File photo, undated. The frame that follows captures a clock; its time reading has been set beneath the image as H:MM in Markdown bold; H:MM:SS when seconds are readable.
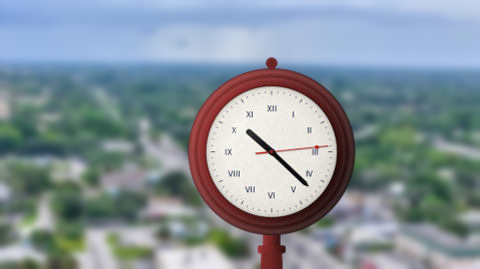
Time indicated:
**10:22:14**
